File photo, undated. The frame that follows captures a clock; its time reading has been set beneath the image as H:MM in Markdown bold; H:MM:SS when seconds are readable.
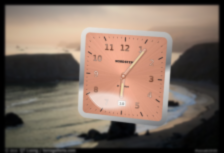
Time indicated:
**6:06**
